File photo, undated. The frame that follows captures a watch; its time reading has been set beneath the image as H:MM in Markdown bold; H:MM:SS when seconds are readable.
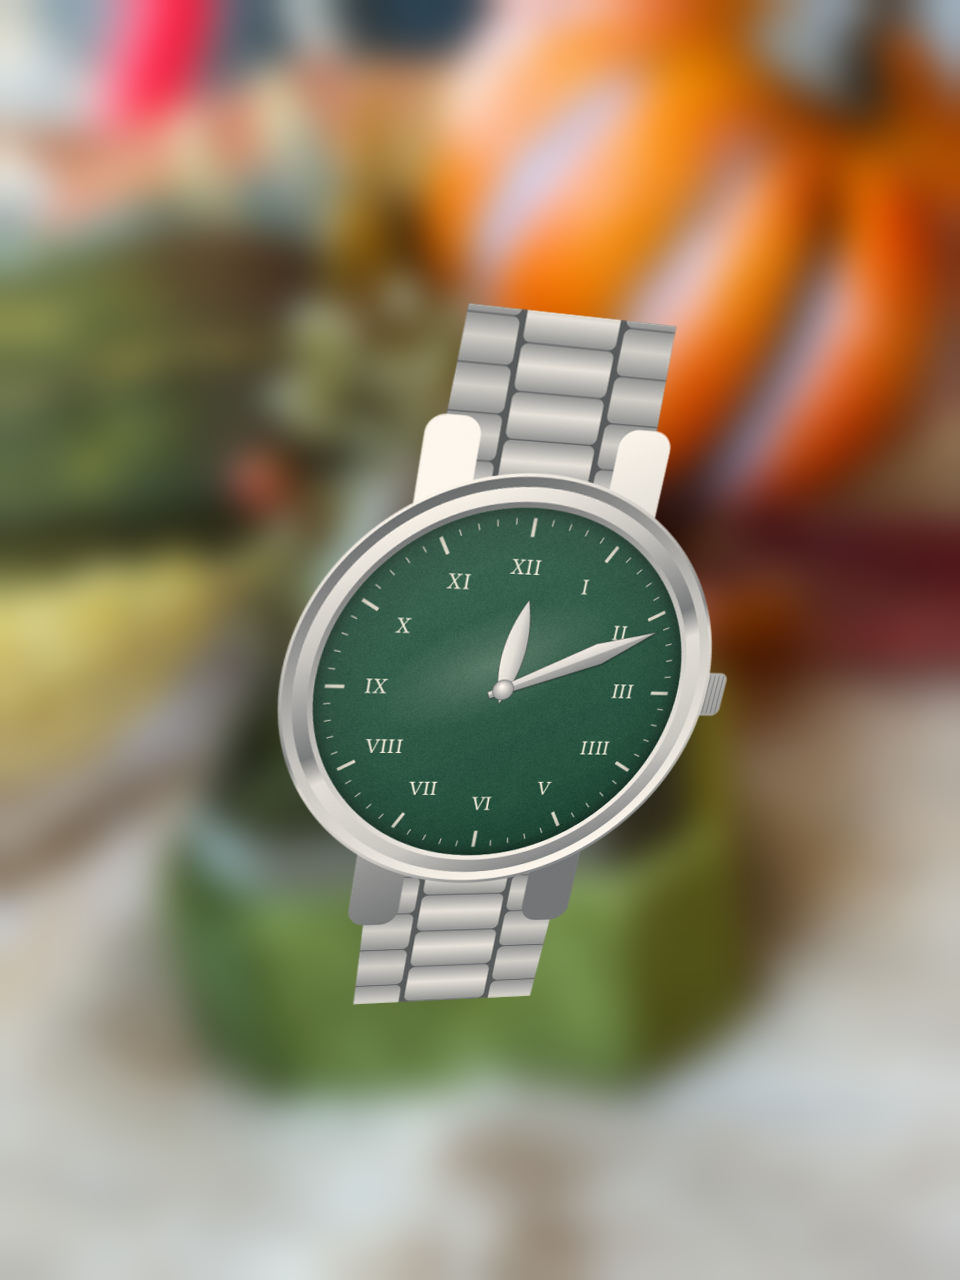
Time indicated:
**12:11**
